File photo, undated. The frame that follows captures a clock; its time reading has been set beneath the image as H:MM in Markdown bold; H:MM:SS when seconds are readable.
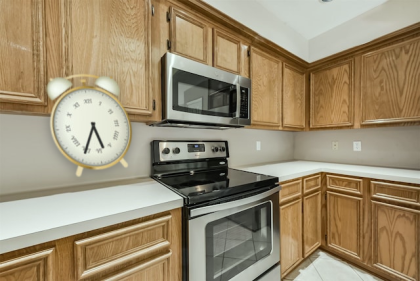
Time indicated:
**5:35**
